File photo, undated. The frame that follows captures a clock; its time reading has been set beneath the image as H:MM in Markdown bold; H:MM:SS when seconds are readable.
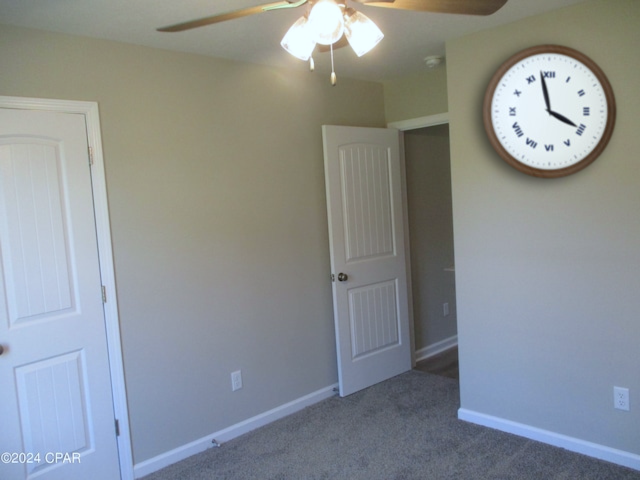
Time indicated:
**3:58**
